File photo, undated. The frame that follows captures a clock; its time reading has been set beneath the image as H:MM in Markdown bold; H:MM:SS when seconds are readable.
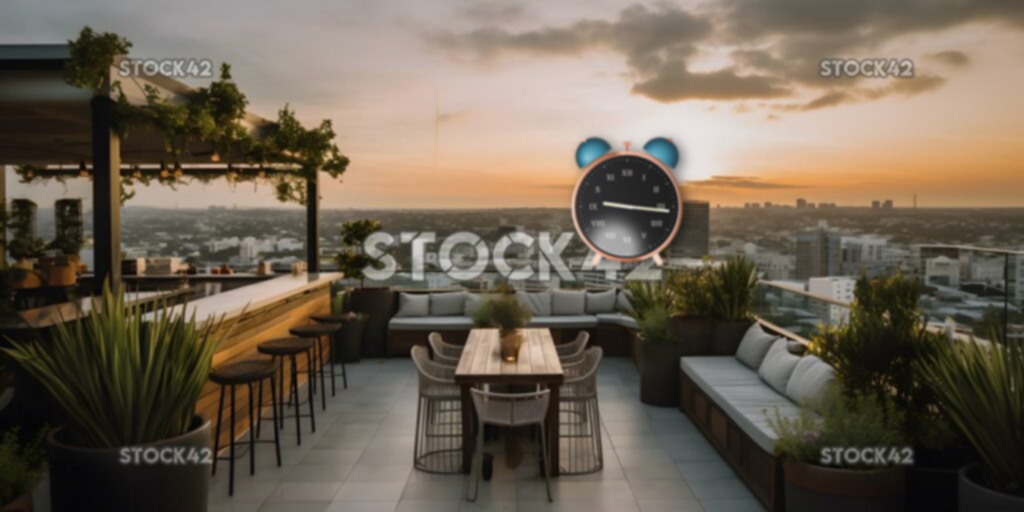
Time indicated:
**9:16**
